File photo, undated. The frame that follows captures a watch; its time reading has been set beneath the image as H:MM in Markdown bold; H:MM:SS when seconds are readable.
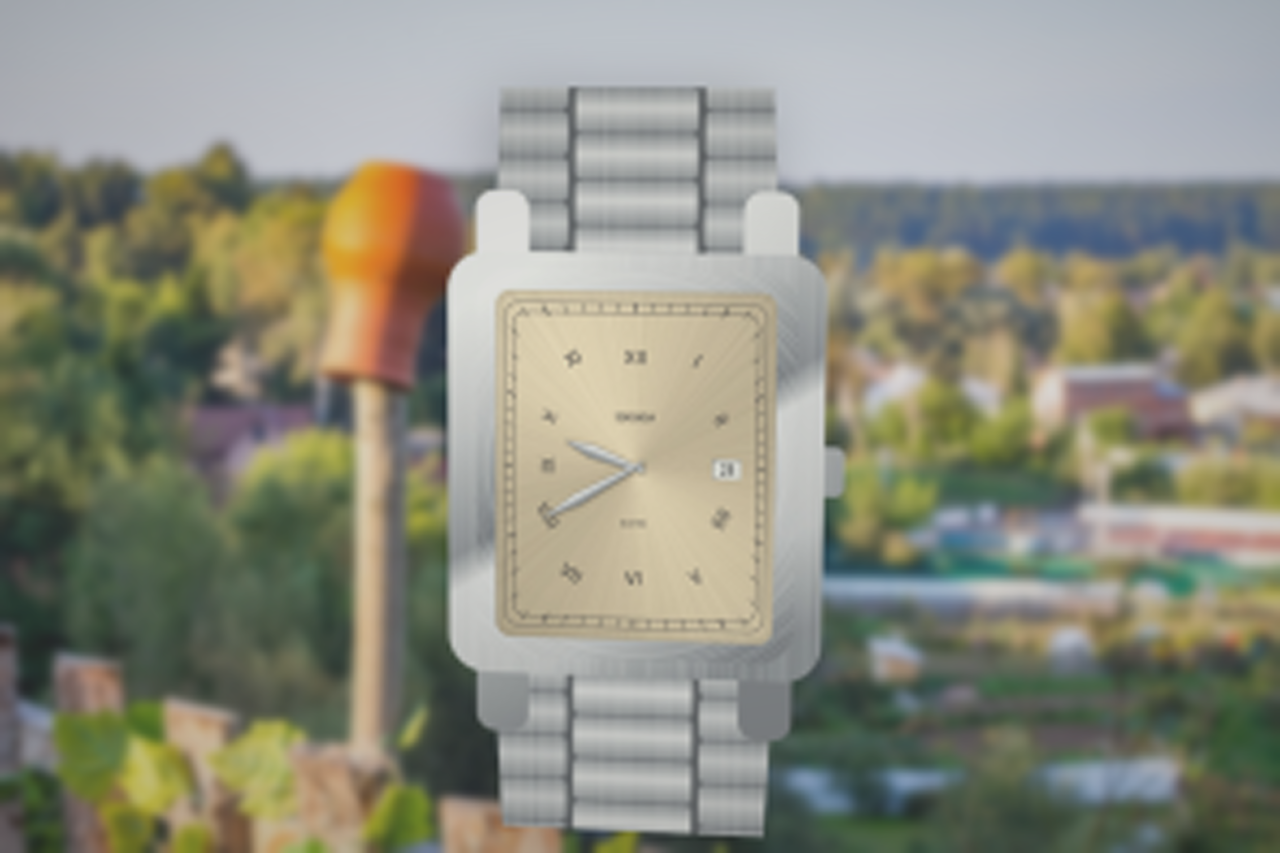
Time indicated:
**9:40**
